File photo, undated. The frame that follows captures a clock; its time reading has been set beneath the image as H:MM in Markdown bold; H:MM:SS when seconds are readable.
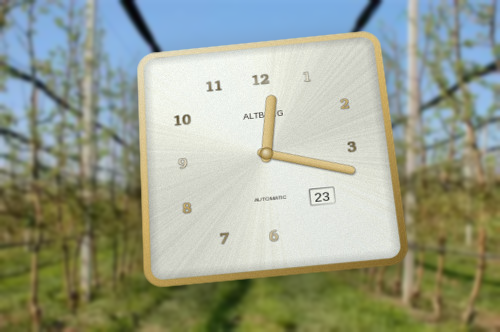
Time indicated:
**12:18**
